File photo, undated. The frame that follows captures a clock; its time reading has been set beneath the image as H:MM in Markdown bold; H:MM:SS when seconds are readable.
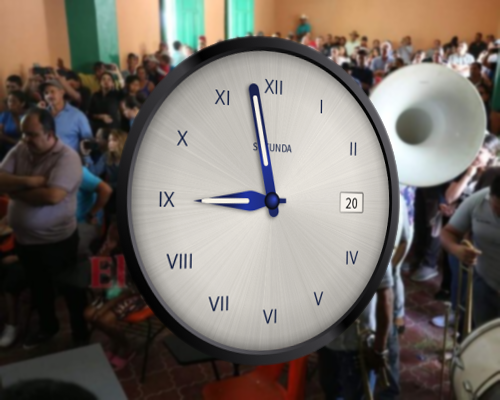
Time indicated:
**8:58**
